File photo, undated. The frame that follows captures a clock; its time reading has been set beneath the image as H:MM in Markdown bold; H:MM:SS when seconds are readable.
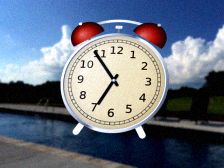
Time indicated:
**6:54**
